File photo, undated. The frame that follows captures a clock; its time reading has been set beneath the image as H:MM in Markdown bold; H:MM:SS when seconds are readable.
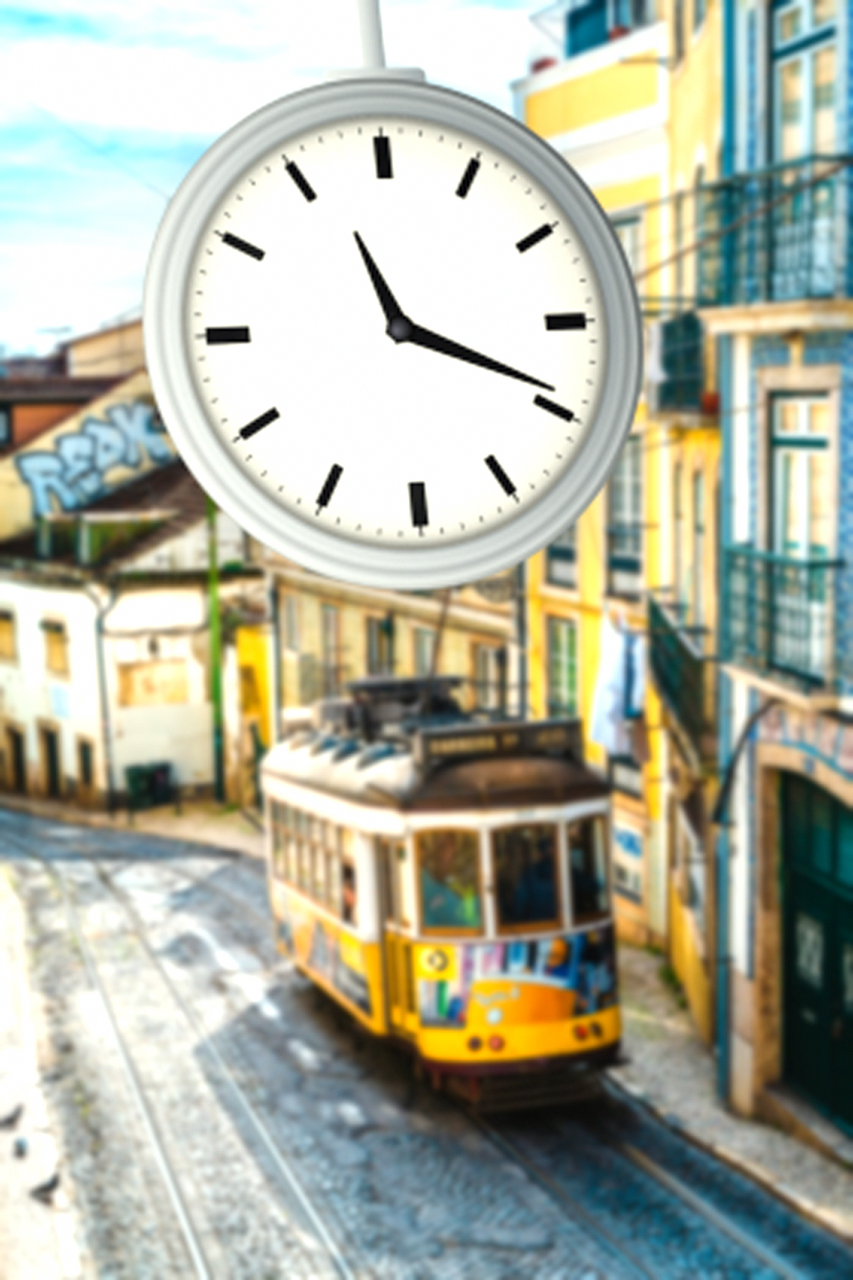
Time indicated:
**11:19**
